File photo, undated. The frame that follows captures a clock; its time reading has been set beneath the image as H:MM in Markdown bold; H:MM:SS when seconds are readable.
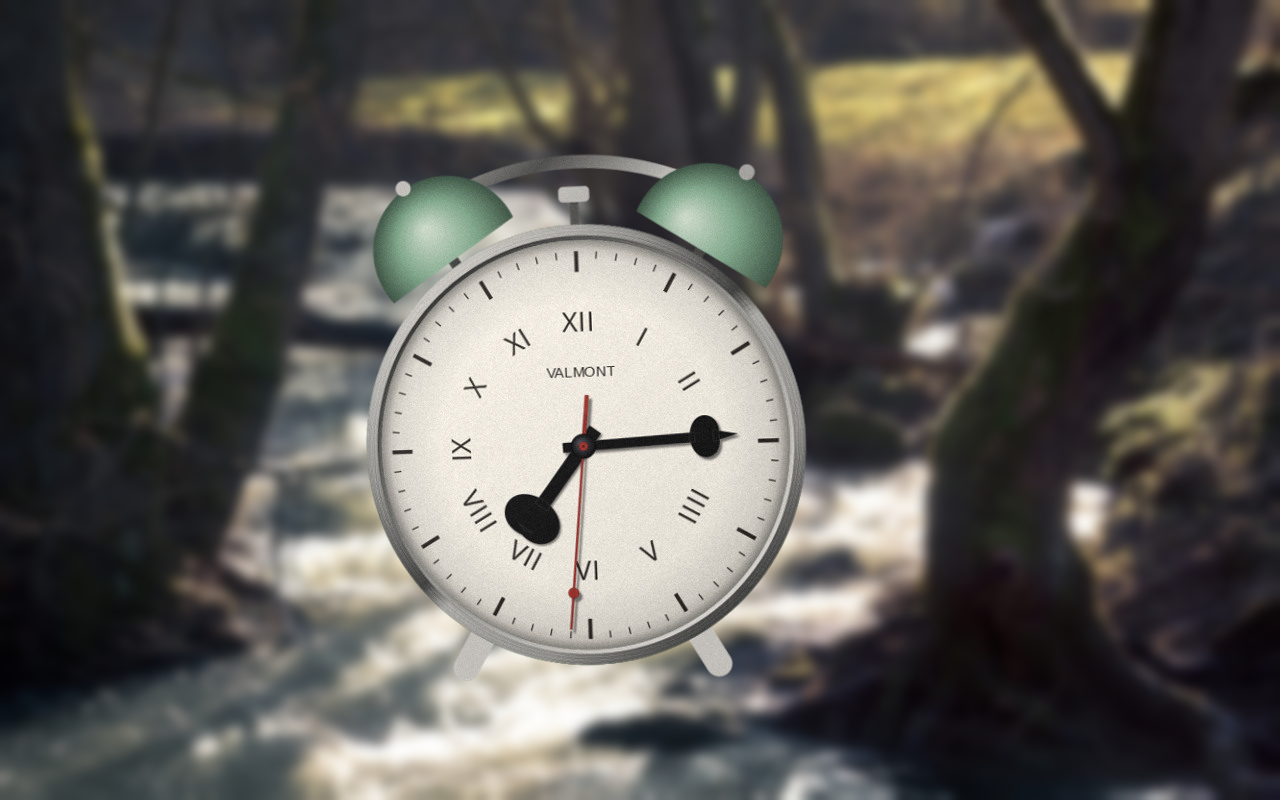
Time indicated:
**7:14:31**
